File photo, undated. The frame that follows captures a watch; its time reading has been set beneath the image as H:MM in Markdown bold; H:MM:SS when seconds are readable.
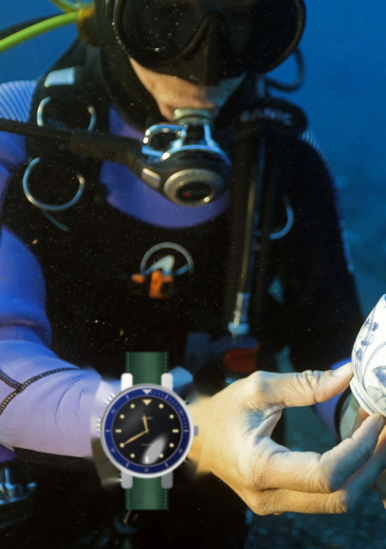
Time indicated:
**11:40**
